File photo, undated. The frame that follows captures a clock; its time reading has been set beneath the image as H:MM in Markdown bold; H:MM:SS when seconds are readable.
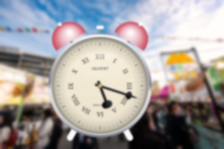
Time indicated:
**5:18**
